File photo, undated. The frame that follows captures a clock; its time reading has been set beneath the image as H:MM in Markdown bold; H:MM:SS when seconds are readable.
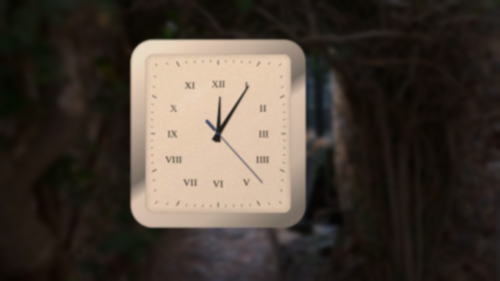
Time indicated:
**12:05:23**
